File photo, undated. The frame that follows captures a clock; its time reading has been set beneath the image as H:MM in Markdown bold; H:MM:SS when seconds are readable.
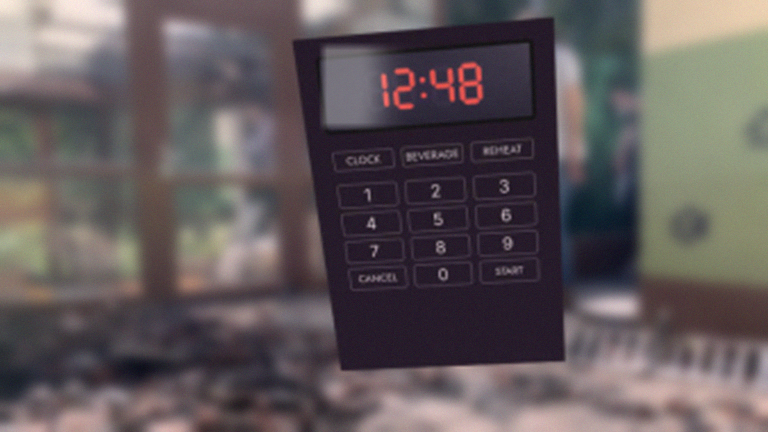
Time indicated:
**12:48**
